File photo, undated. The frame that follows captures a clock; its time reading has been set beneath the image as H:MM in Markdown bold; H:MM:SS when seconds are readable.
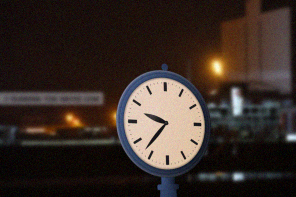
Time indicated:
**9:37**
